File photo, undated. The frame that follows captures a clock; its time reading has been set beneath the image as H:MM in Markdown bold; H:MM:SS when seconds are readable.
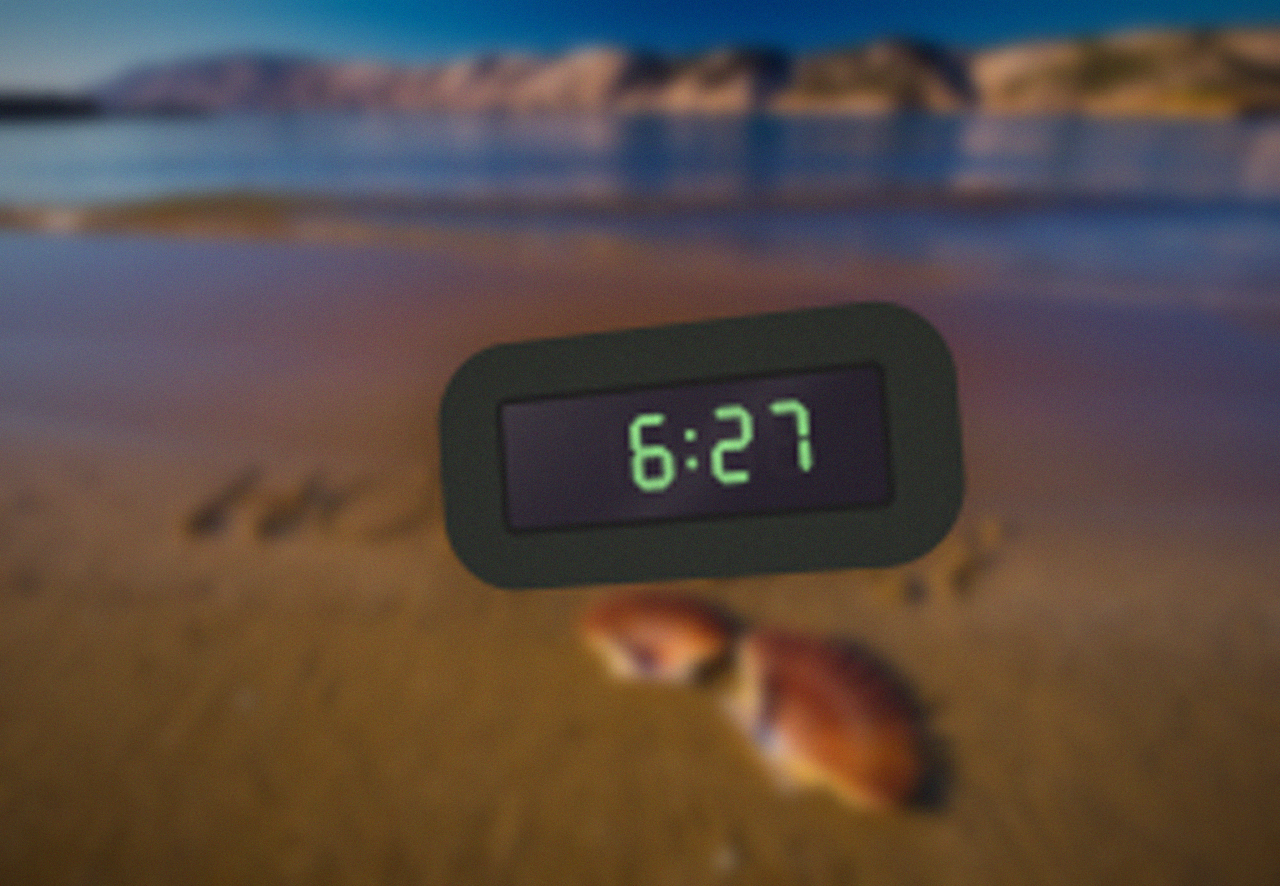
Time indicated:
**6:27**
